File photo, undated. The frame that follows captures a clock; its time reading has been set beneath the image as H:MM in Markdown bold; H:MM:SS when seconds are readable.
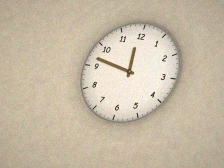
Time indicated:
**11:47**
